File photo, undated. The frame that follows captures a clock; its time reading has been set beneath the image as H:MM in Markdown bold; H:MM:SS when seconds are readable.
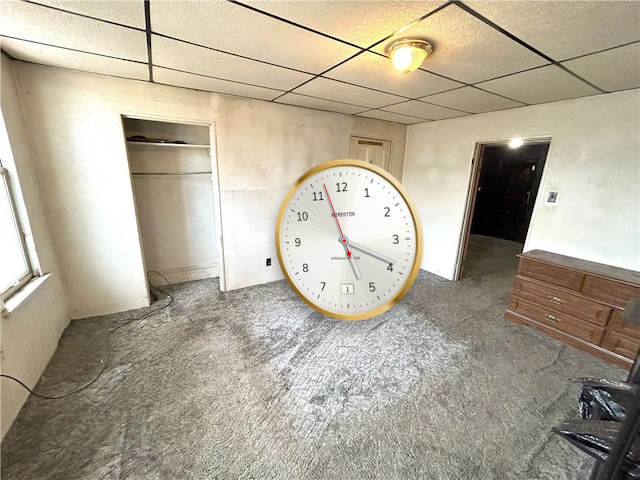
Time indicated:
**5:18:57**
